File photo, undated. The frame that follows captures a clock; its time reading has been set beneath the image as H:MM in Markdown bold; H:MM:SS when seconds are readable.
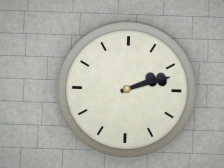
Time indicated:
**2:12**
